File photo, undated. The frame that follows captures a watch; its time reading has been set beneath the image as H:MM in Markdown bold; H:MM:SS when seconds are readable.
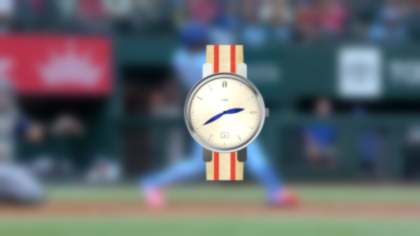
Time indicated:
**2:40**
